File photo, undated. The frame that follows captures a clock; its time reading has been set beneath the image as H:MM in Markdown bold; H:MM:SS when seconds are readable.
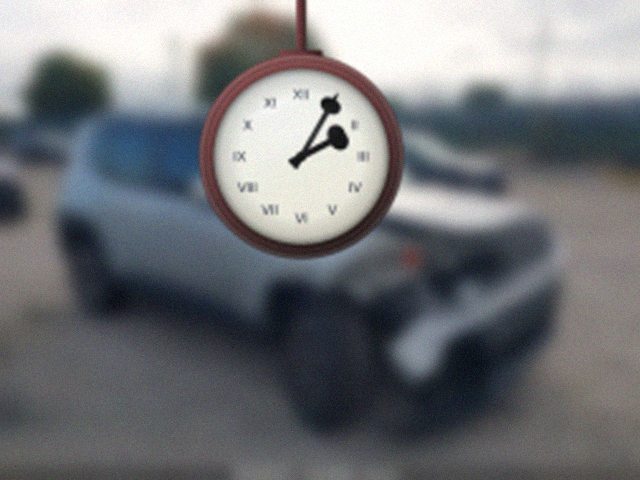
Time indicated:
**2:05**
